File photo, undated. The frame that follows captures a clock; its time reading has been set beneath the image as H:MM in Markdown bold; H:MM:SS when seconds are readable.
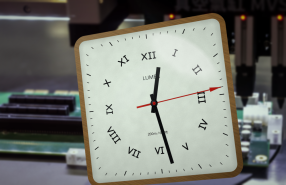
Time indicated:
**12:28:14**
